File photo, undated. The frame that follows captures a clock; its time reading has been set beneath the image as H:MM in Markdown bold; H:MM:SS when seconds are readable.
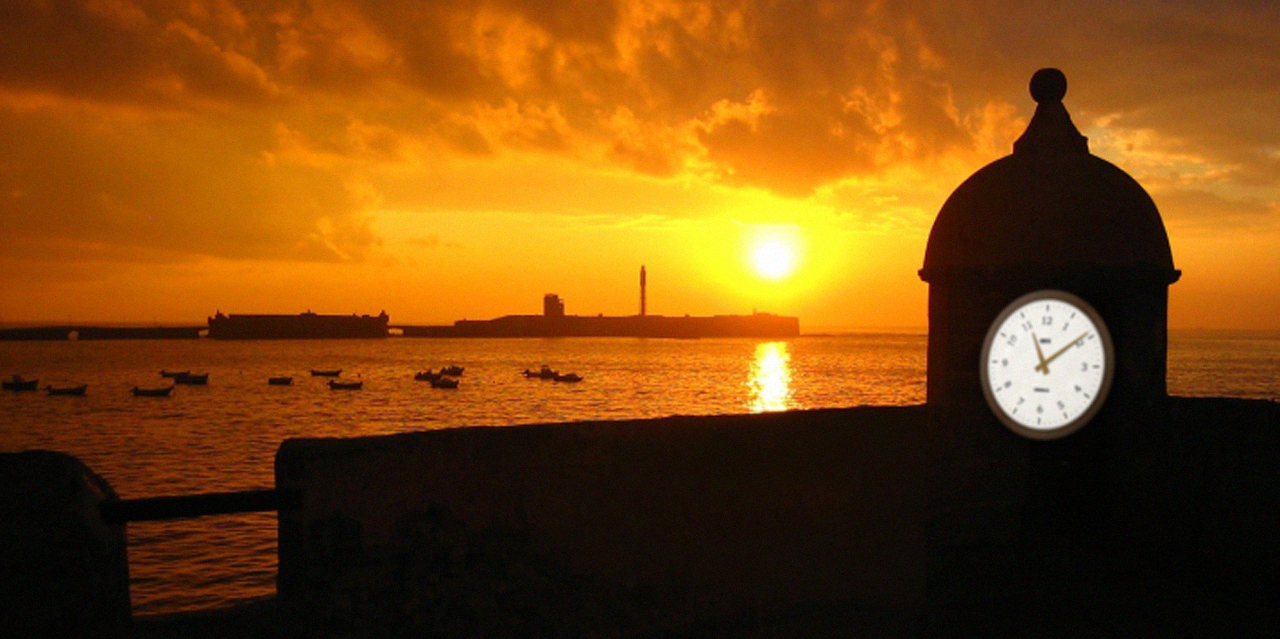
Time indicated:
**11:09**
